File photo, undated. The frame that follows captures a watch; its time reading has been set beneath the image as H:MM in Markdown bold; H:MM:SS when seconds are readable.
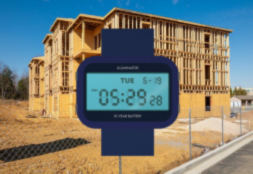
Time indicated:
**5:29:28**
